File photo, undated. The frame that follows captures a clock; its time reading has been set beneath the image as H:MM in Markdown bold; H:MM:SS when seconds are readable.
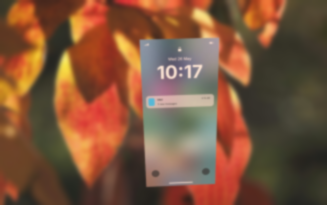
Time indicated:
**10:17**
